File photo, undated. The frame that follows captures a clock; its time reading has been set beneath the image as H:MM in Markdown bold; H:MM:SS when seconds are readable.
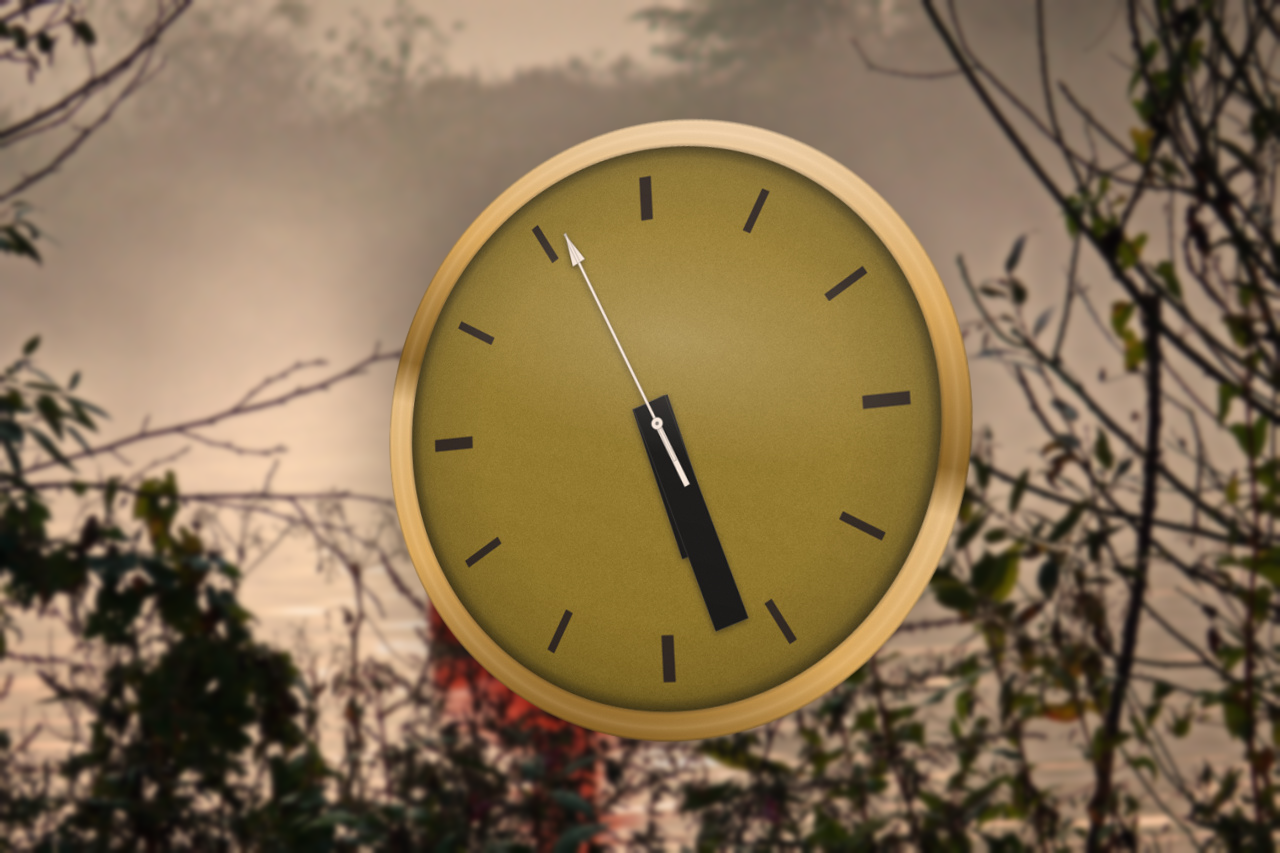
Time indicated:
**5:26:56**
